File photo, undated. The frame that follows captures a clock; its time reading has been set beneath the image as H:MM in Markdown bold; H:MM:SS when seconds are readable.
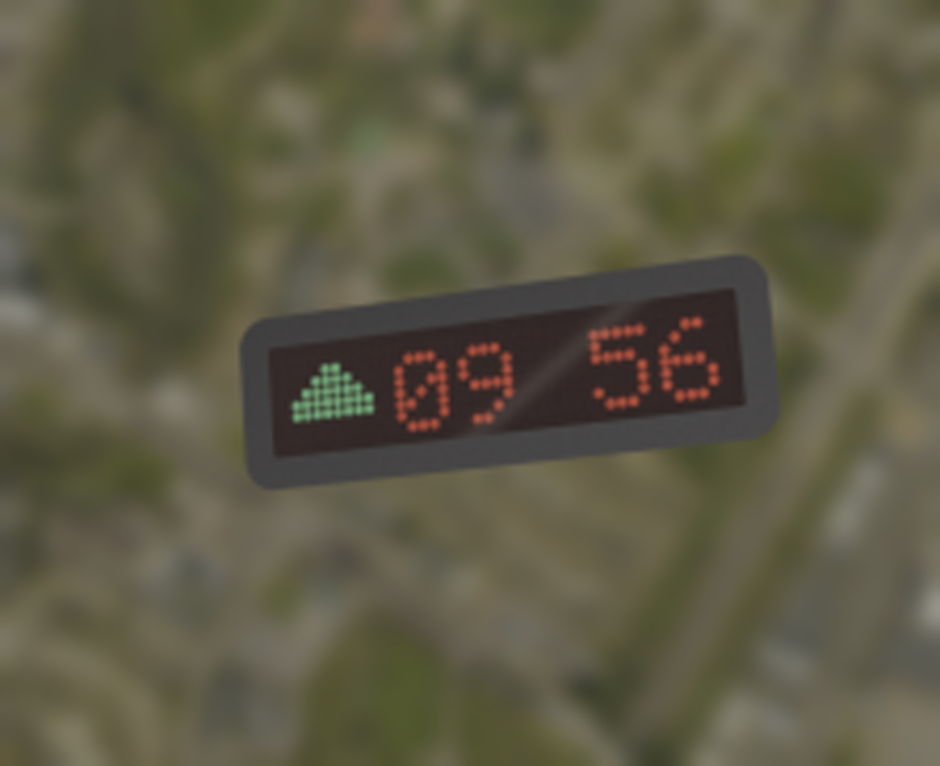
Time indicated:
**9:56**
